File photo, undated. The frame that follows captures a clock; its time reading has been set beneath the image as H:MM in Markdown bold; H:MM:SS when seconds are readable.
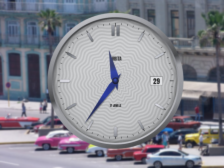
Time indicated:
**11:36**
